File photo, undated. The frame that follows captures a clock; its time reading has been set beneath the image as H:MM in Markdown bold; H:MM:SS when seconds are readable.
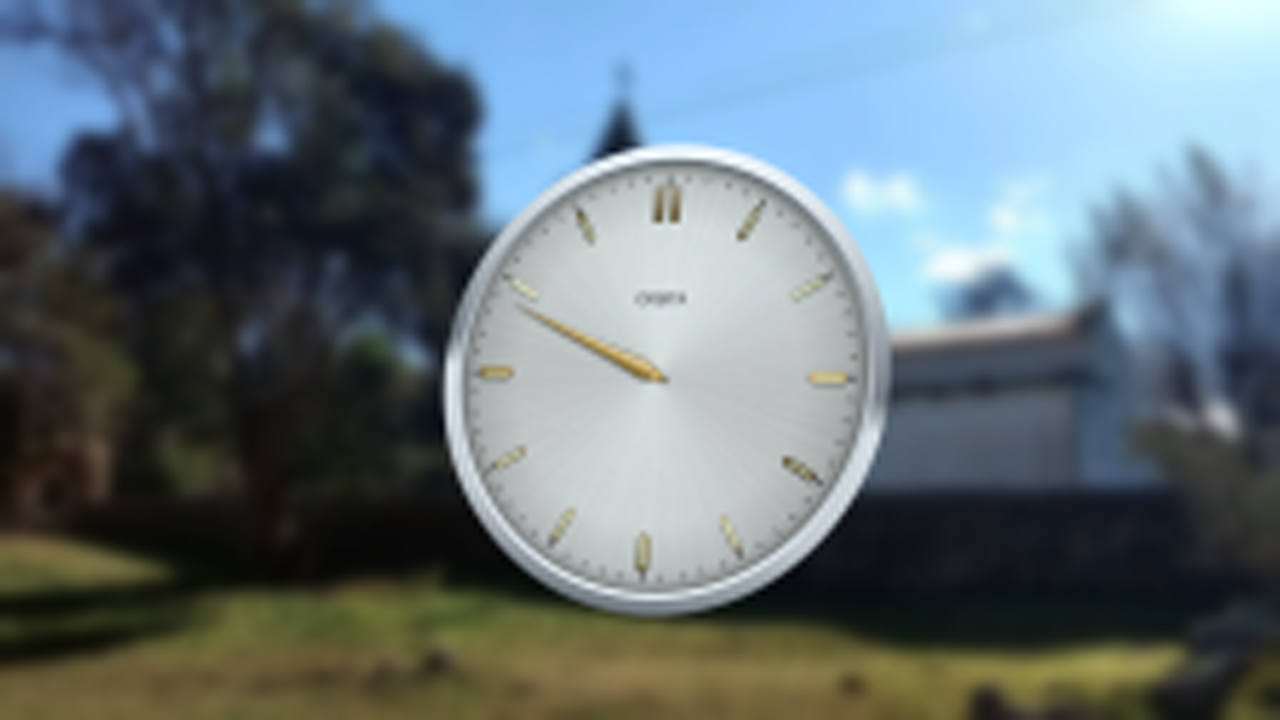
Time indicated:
**9:49**
